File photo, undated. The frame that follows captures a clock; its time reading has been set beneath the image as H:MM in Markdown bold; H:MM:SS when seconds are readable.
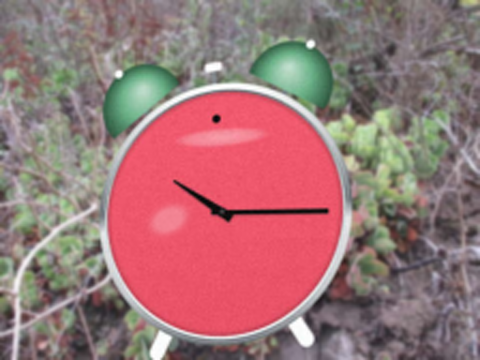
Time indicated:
**10:16**
